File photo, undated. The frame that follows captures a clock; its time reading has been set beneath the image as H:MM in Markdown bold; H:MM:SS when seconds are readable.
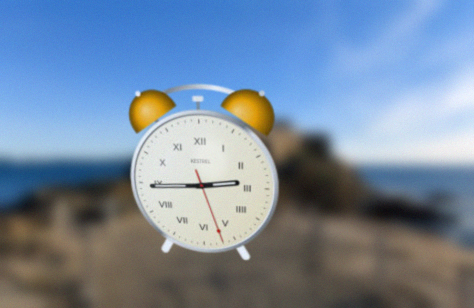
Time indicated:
**2:44:27**
